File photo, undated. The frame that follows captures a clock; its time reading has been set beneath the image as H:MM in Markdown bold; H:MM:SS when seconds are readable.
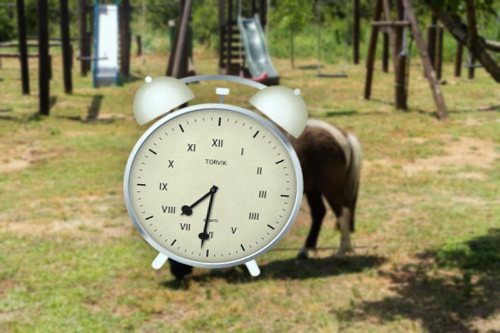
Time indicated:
**7:31**
